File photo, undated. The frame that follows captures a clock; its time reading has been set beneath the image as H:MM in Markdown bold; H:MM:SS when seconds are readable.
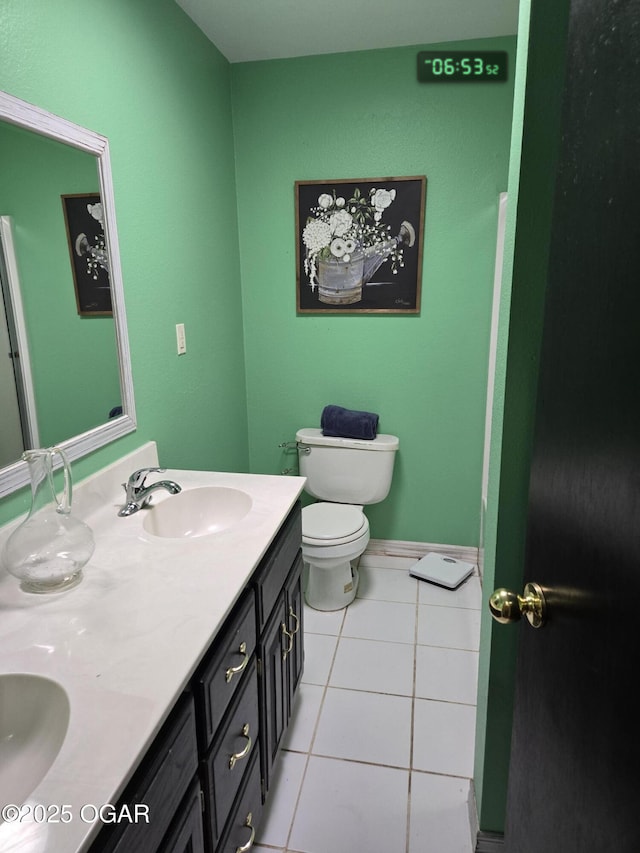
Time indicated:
**6:53**
